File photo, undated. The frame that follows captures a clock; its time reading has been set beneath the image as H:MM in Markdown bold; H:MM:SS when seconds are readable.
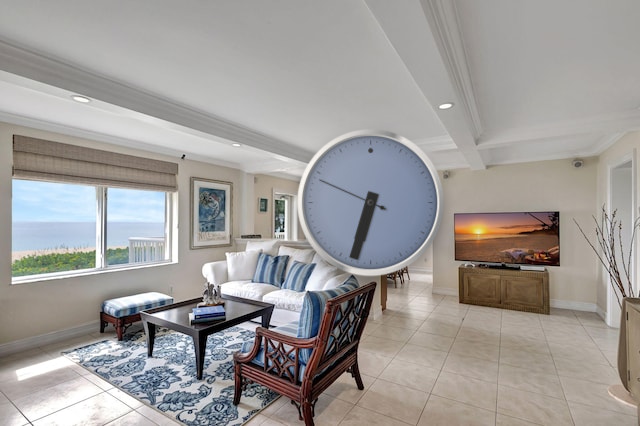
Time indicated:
**6:32:49**
